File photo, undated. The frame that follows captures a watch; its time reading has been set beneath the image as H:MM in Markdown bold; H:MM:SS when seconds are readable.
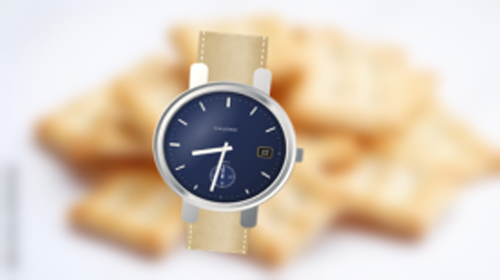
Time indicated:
**8:32**
